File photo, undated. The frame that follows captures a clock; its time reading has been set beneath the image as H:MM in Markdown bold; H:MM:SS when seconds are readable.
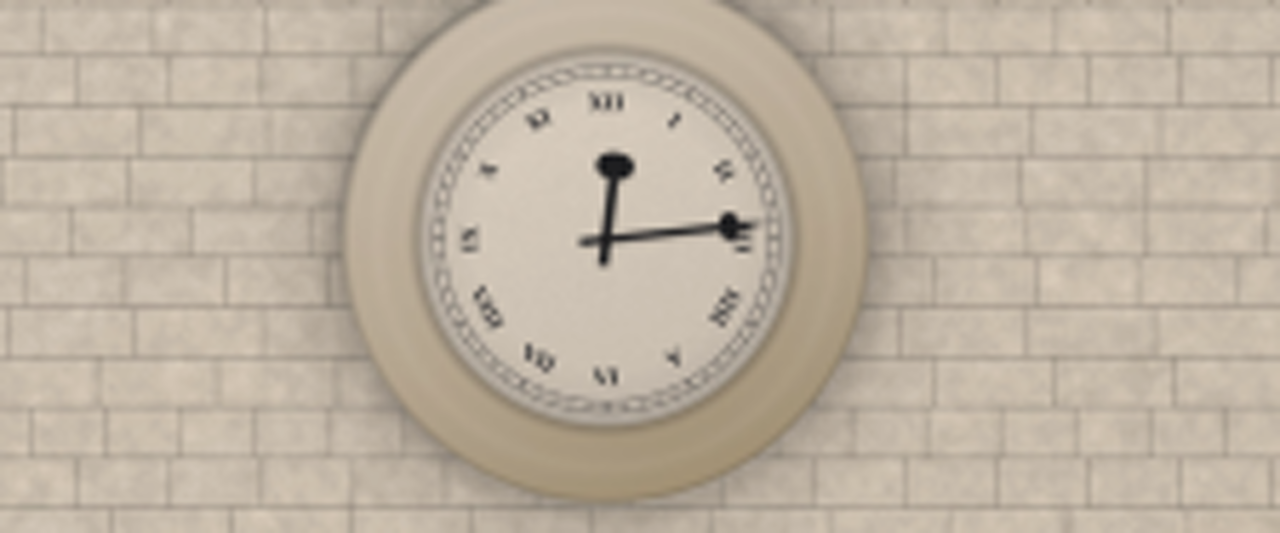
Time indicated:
**12:14**
